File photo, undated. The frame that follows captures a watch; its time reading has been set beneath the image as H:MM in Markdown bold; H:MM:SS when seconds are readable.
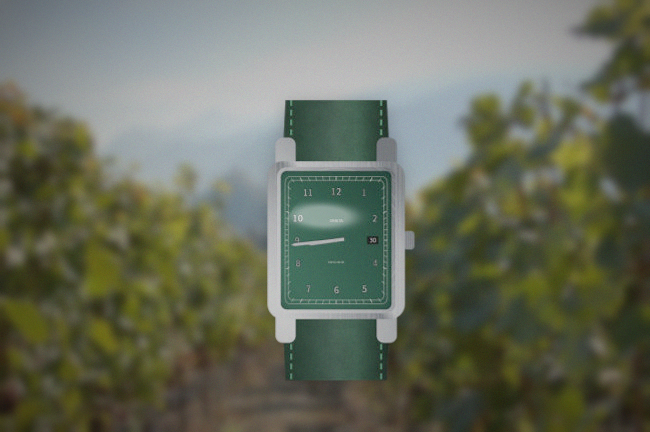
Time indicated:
**8:44**
